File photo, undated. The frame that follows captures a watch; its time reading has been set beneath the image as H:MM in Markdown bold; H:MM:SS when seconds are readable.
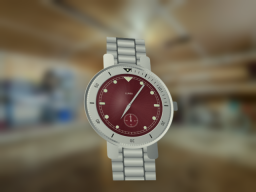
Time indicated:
**7:06**
